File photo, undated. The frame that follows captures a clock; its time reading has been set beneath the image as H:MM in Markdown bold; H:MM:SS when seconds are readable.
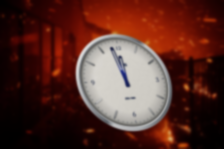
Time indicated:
**11:58**
